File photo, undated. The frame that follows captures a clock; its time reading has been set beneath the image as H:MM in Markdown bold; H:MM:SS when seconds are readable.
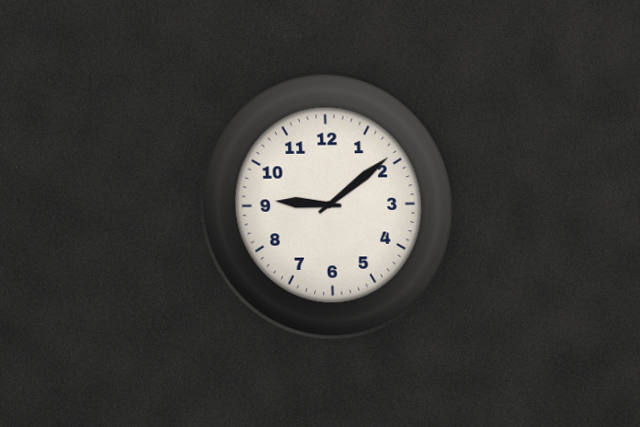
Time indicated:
**9:09**
